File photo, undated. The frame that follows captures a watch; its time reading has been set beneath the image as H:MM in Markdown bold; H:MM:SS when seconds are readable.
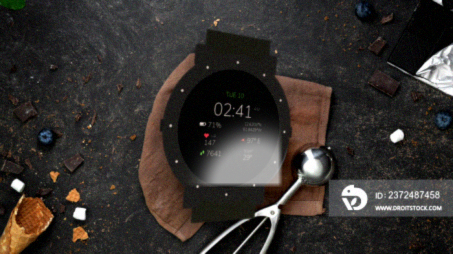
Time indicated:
**2:41**
